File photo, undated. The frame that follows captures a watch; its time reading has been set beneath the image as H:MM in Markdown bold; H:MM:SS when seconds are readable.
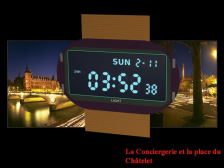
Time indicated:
**3:52:38**
